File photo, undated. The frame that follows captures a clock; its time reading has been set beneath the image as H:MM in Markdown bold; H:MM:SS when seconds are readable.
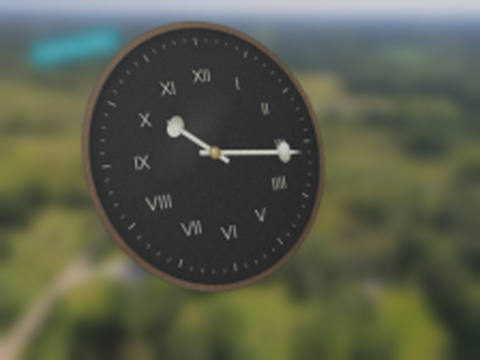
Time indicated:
**10:16**
